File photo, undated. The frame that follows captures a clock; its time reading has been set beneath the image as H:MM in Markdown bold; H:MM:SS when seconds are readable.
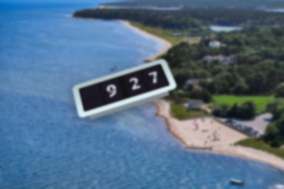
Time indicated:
**9:27**
